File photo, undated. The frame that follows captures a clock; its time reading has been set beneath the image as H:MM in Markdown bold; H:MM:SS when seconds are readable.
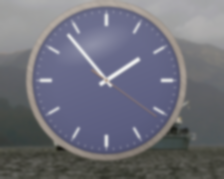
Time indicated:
**1:53:21**
